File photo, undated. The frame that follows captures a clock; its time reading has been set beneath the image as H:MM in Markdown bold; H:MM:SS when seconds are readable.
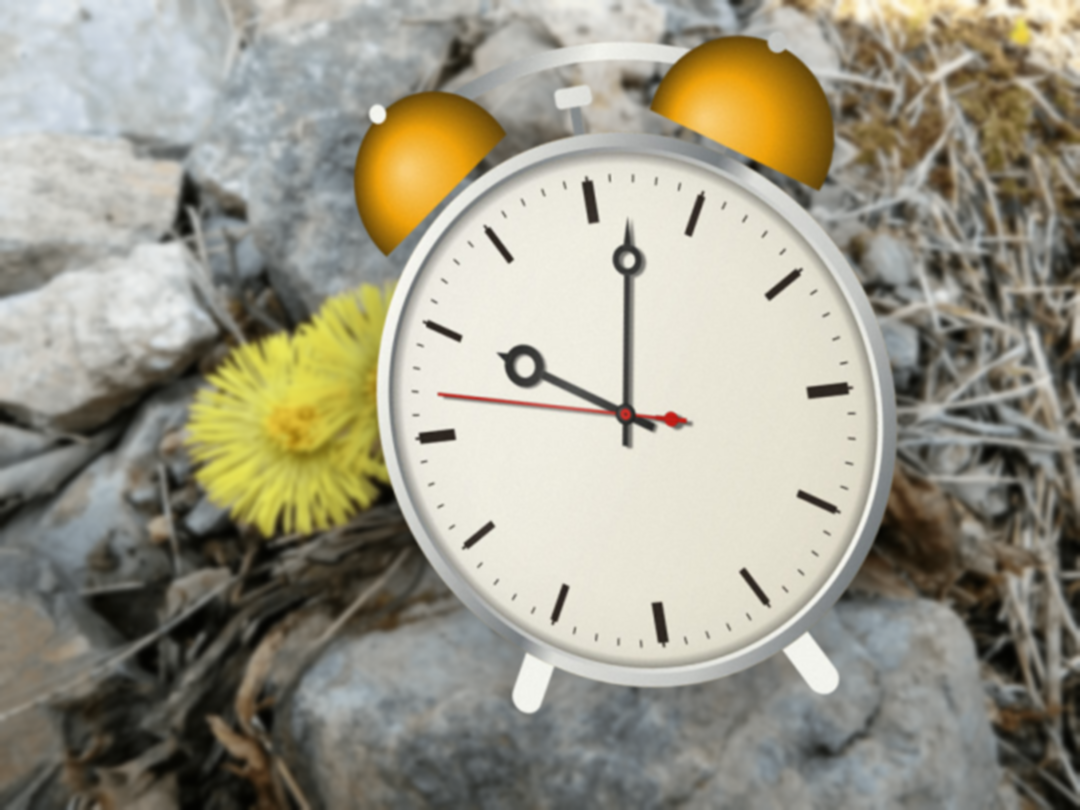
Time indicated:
**10:01:47**
